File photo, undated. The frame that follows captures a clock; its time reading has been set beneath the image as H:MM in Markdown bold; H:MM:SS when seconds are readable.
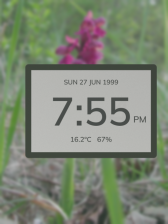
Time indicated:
**7:55**
